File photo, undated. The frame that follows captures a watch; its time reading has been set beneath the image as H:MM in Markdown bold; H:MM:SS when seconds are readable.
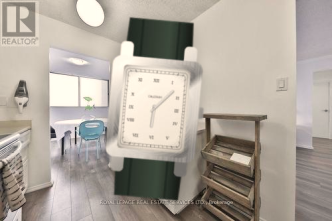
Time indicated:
**6:07**
